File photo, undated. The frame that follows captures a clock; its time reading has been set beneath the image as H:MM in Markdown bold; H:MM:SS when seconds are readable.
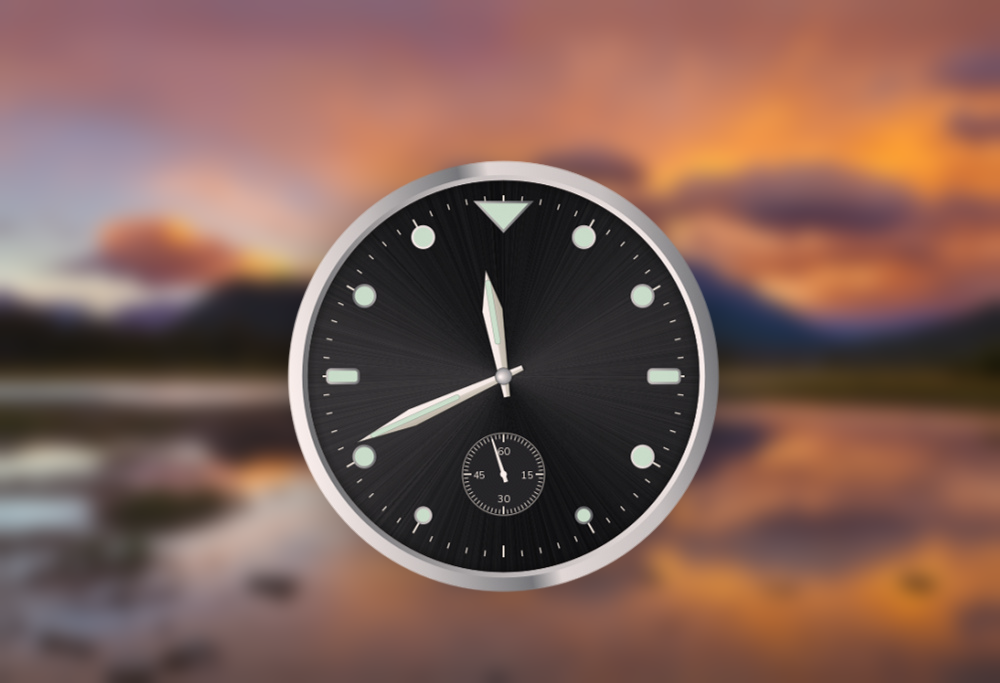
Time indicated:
**11:40:57**
